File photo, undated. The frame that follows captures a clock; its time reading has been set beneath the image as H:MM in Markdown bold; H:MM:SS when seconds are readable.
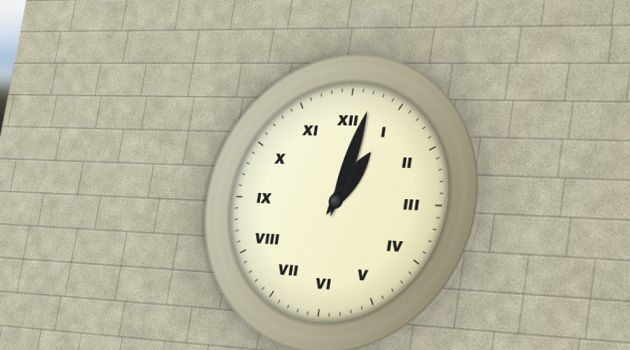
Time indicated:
**1:02**
